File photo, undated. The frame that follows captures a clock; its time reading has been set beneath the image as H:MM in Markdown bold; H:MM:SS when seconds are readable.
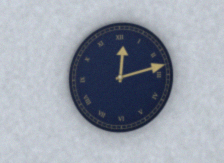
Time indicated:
**12:13**
